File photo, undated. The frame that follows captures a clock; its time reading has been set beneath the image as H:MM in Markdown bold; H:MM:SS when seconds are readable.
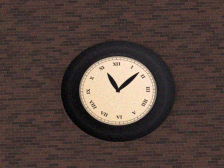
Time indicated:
**11:08**
